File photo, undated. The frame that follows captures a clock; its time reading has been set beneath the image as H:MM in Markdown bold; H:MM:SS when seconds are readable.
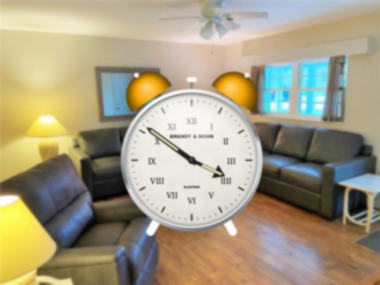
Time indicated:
**3:51**
